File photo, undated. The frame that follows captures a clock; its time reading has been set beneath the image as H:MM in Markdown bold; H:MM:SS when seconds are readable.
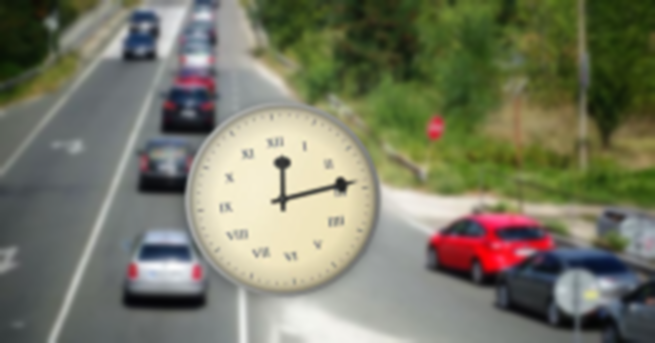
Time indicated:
**12:14**
